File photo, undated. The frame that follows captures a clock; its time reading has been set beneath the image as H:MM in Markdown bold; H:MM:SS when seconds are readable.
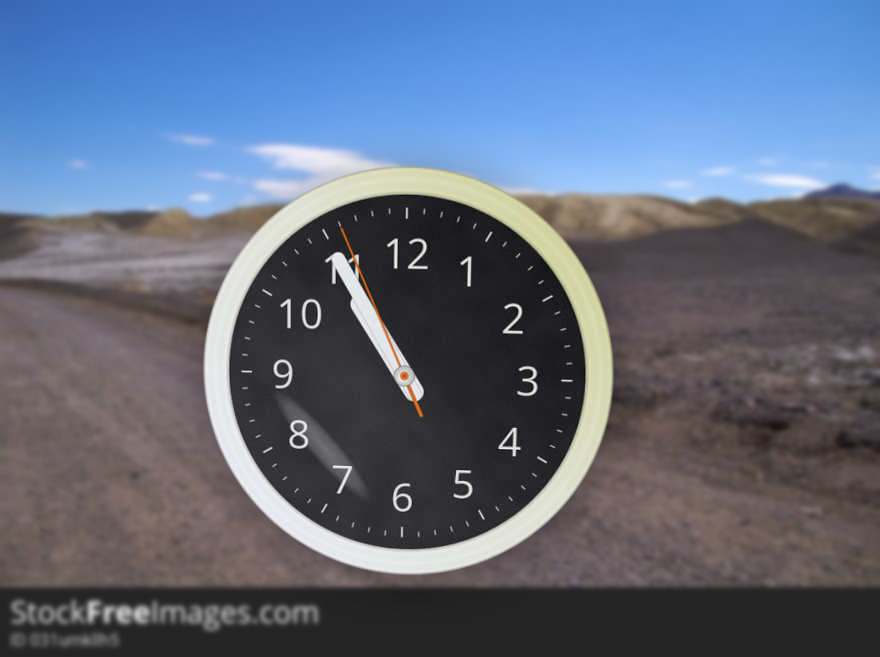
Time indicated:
**10:54:56**
